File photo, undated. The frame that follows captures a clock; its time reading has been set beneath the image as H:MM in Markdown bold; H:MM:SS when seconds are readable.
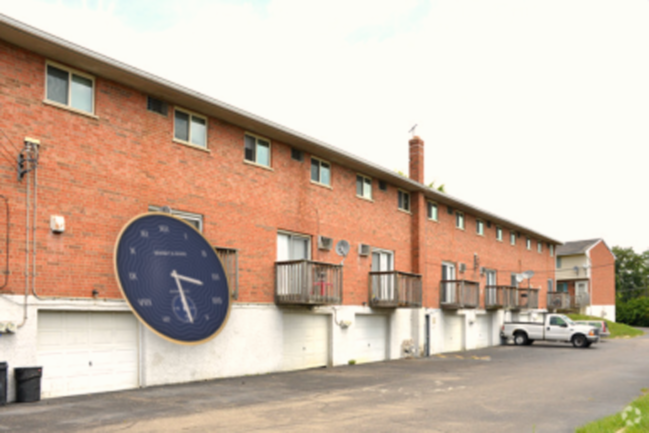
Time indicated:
**3:29**
